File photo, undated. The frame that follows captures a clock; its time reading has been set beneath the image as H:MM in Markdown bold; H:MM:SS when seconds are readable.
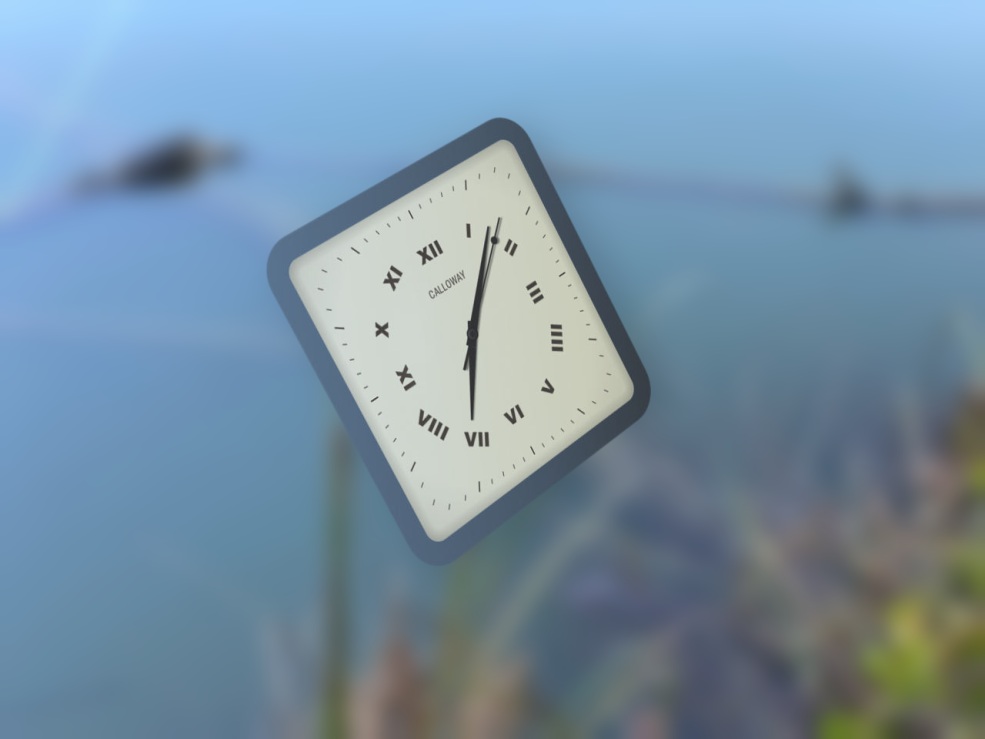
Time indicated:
**7:07:08**
